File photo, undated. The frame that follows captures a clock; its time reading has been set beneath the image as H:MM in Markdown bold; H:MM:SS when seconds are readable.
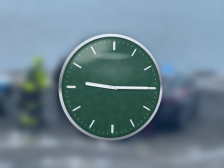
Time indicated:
**9:15**
